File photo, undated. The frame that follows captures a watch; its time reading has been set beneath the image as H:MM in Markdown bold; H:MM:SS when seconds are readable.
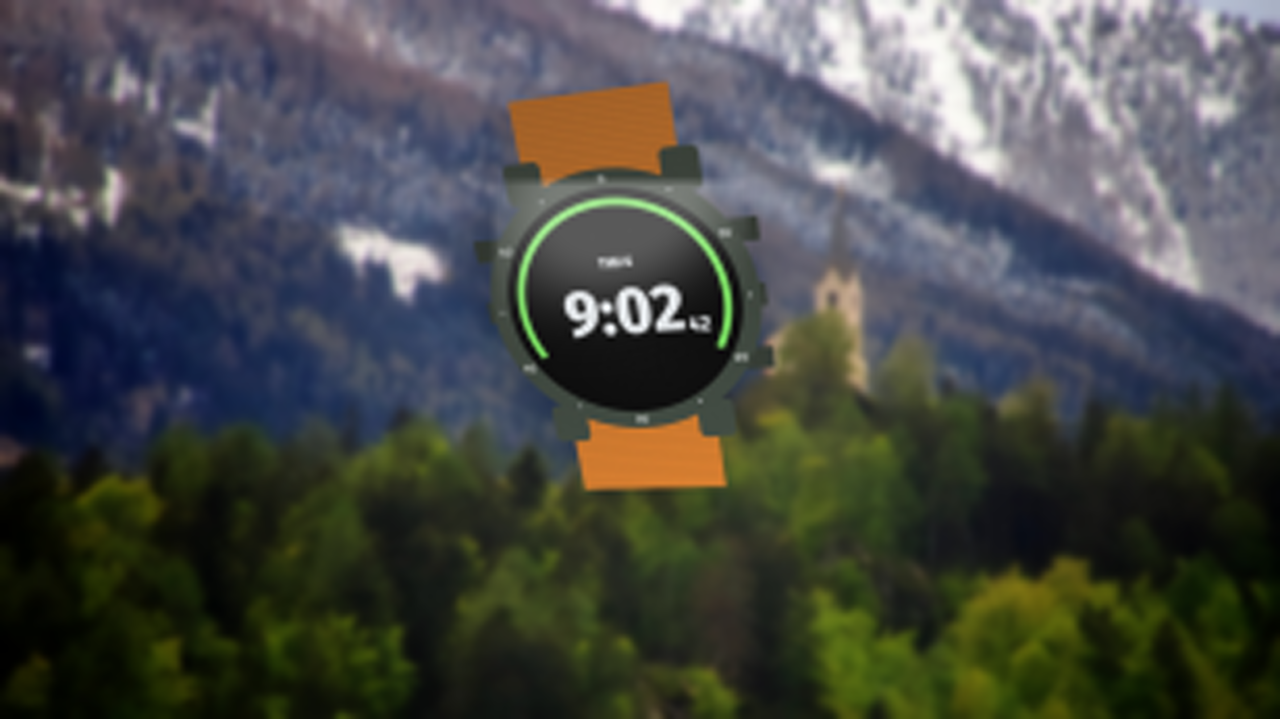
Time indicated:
**9:02**
